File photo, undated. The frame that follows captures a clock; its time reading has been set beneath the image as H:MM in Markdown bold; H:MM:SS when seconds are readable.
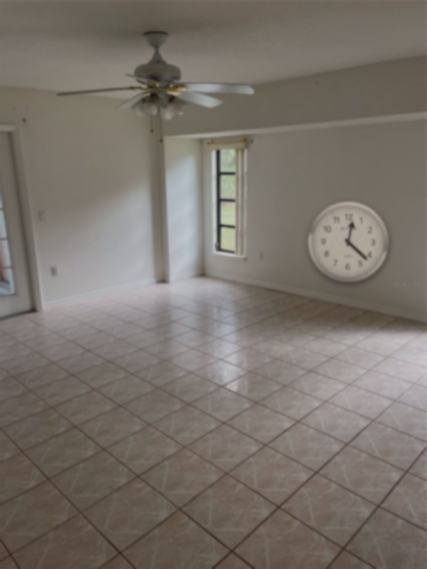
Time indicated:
**12:22**
